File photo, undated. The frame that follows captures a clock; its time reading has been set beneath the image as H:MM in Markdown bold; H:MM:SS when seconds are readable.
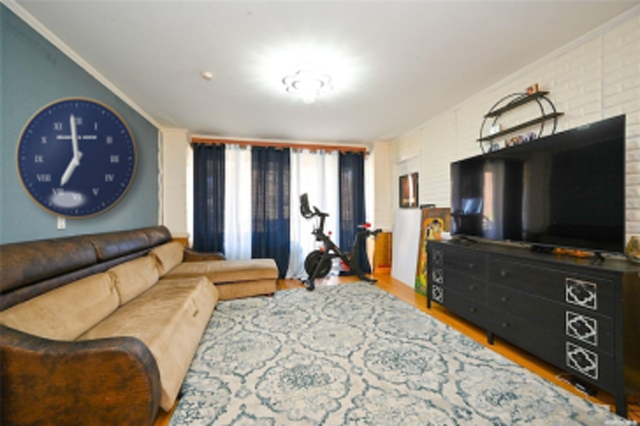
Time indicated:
**6:59**
